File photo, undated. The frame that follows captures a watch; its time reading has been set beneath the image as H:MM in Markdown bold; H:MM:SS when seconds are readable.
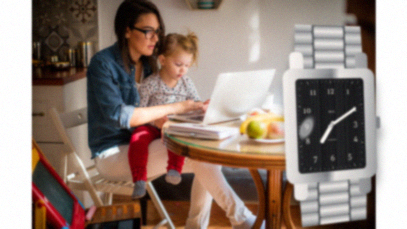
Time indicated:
**7:10**
